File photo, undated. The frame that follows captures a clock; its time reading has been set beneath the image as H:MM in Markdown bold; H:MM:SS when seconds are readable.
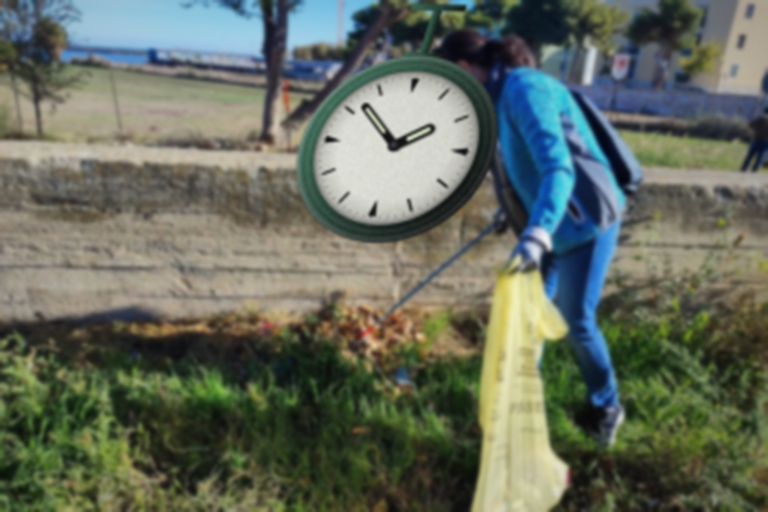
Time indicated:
**1:52**
